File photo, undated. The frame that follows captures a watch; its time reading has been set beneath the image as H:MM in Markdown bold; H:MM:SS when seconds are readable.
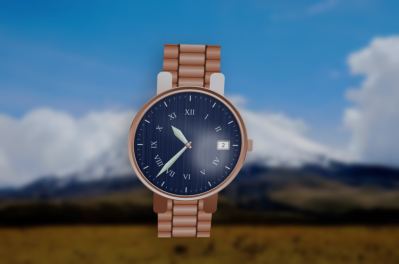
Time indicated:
**10:37**
